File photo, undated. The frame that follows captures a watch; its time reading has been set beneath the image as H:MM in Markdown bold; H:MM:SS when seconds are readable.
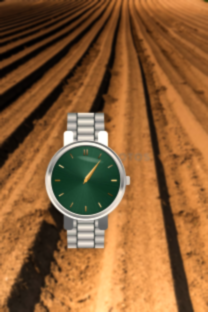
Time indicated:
**1:06**
